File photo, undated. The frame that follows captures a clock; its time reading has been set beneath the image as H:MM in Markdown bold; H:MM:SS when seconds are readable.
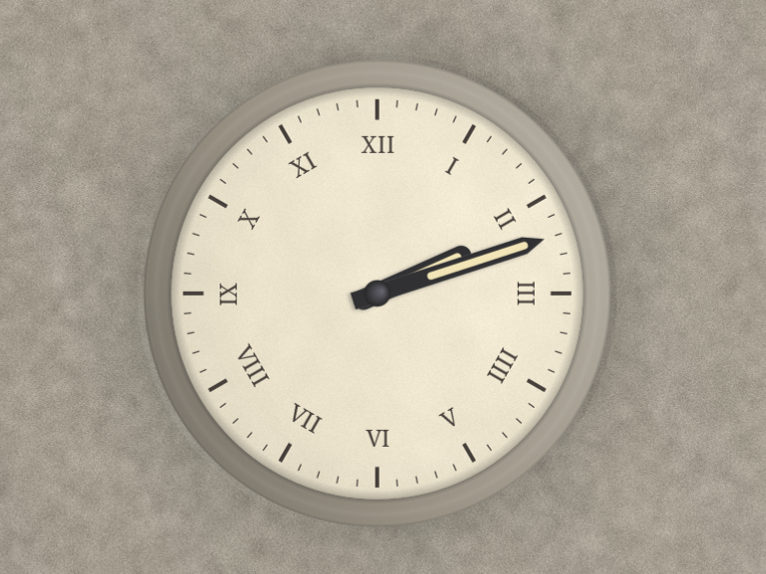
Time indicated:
**2:12**
